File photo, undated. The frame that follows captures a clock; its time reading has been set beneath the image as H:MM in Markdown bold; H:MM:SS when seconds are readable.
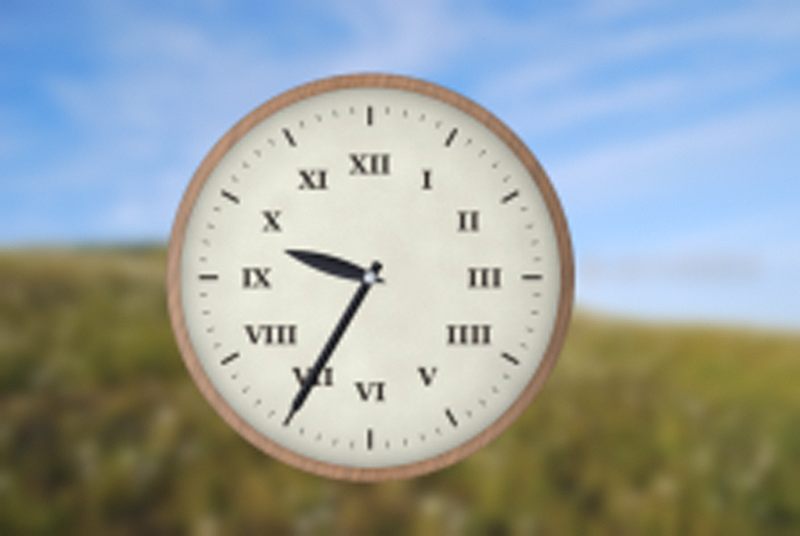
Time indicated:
**9:35**
